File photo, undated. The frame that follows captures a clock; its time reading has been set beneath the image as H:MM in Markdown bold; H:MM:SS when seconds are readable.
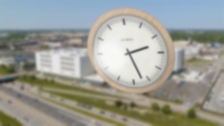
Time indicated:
**2:27**
